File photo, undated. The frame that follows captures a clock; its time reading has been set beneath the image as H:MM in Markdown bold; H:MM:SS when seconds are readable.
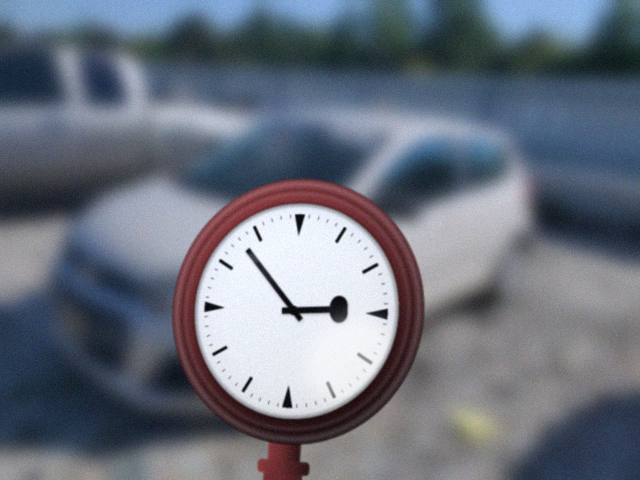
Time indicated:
**2:53**
